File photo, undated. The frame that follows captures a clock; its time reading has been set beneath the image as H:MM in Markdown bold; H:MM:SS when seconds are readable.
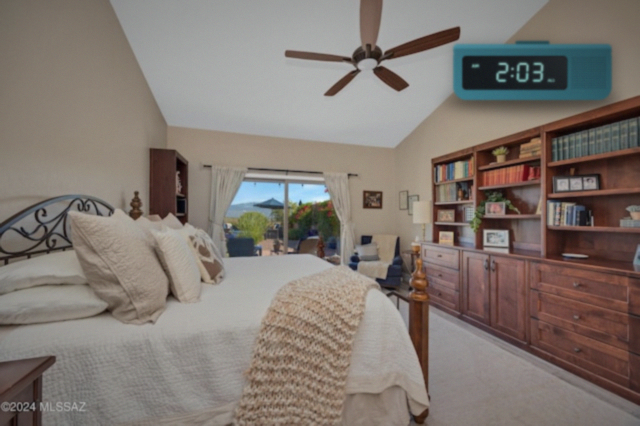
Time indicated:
**2:03**
